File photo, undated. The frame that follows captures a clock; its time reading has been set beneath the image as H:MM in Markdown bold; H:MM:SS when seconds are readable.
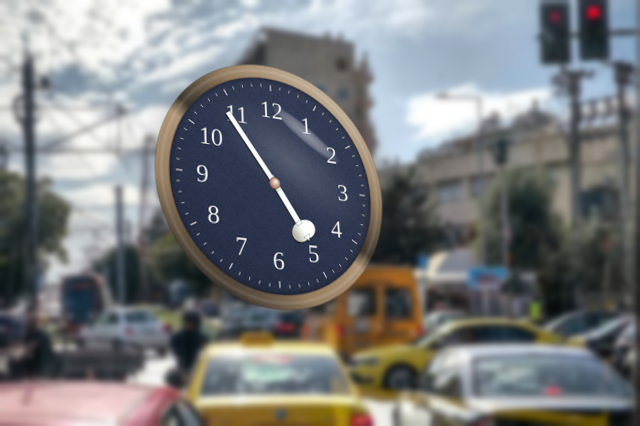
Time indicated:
**4:54**
